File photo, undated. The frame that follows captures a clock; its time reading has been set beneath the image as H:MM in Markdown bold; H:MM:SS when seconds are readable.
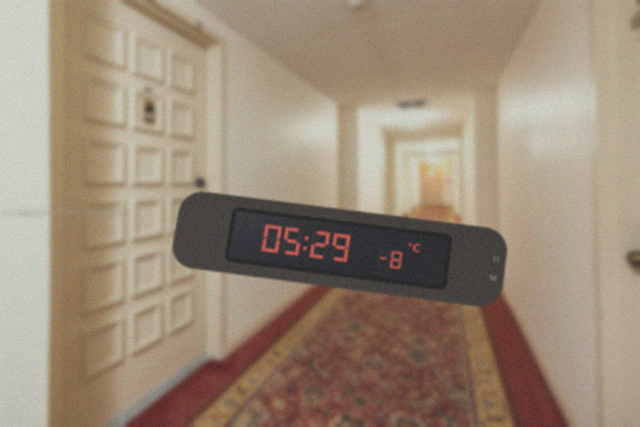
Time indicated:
**5:29**
